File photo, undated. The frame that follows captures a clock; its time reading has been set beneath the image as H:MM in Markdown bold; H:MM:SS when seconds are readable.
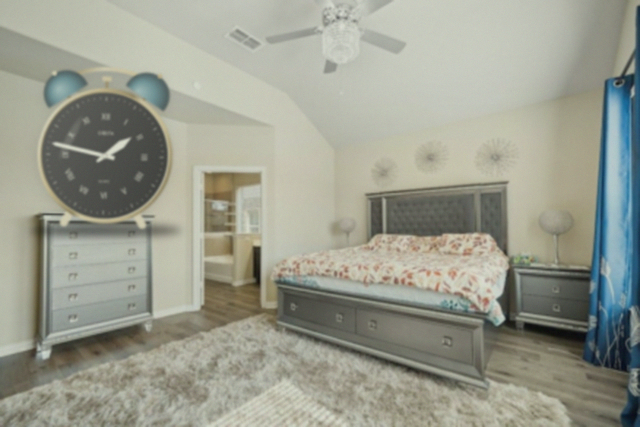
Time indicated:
**1:47**
